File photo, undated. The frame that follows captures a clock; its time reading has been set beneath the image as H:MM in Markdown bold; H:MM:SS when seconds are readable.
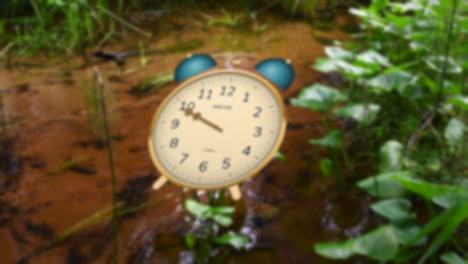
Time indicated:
**9:49**
